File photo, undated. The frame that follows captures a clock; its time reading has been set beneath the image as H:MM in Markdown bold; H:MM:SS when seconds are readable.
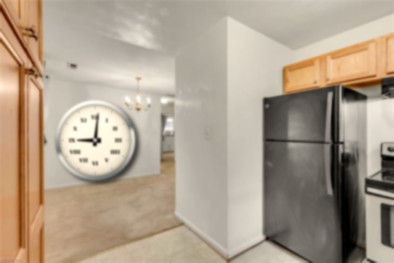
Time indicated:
**9:01**
